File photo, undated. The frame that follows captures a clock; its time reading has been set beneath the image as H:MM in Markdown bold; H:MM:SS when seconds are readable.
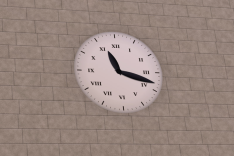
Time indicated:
**11:18**
